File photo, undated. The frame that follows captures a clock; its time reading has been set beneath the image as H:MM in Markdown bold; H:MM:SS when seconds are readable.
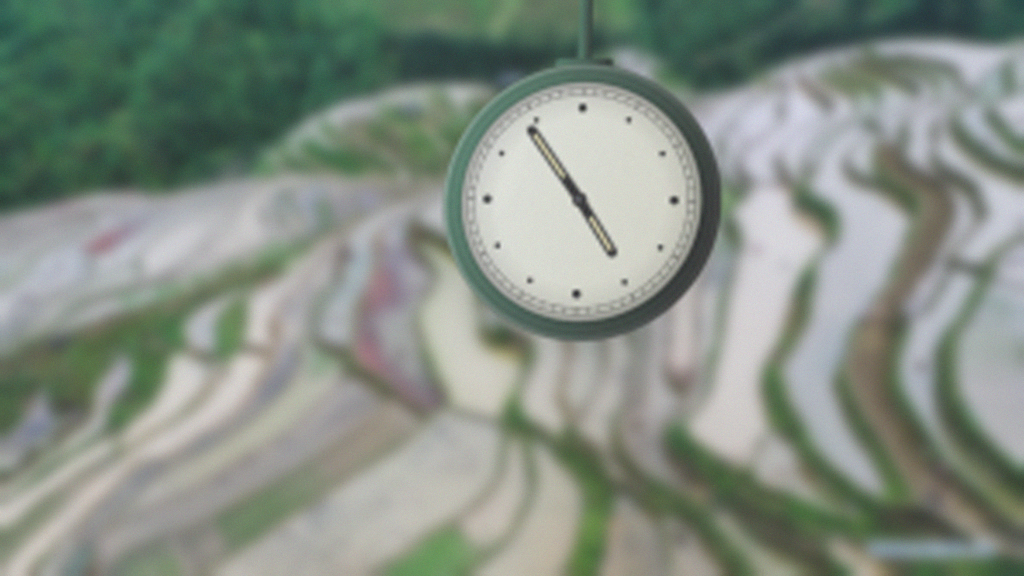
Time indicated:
**4:54**
